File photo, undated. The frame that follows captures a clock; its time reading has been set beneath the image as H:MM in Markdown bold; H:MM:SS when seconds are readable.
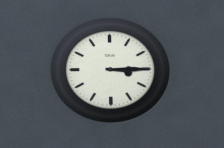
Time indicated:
**3:15**
